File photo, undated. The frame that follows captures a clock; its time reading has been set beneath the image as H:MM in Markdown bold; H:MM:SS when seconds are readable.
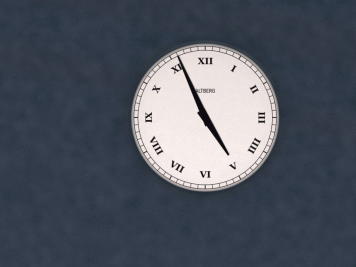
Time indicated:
**4:56**
